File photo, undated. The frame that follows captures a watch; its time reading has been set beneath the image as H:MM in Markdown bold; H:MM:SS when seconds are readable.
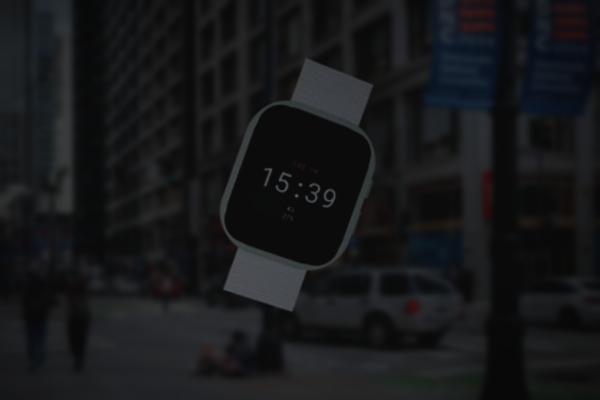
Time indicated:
**15:39**
